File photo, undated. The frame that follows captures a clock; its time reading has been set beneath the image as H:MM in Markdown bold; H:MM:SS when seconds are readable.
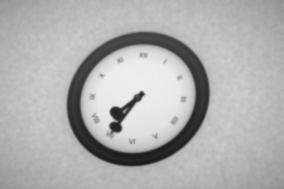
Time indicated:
**7:35**
